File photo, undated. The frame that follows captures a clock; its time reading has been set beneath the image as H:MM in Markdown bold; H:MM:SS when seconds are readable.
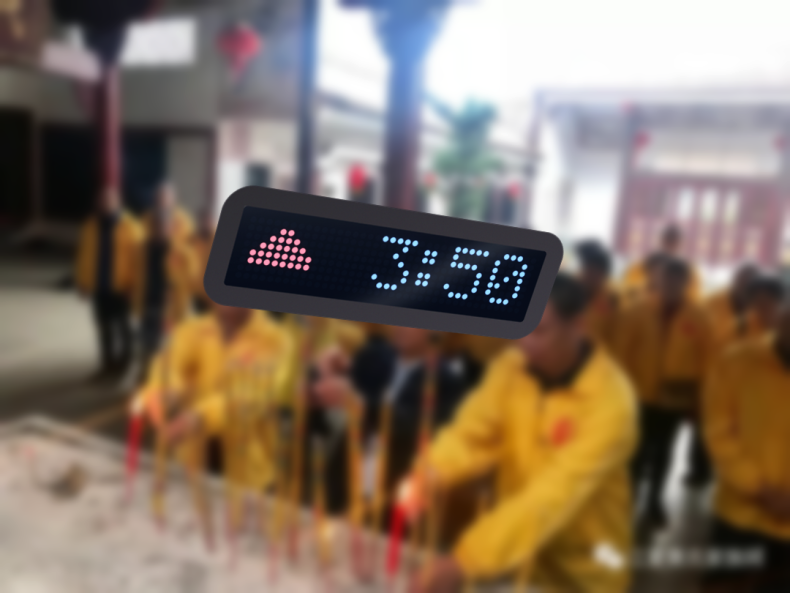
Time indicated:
**3:50**
